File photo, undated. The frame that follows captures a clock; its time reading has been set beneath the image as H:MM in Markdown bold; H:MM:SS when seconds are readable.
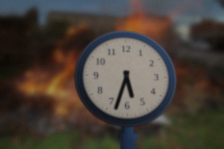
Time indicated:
**5:33**
